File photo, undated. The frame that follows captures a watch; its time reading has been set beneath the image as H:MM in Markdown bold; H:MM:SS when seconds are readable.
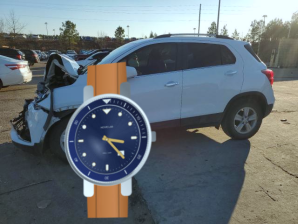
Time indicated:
**3:23**
